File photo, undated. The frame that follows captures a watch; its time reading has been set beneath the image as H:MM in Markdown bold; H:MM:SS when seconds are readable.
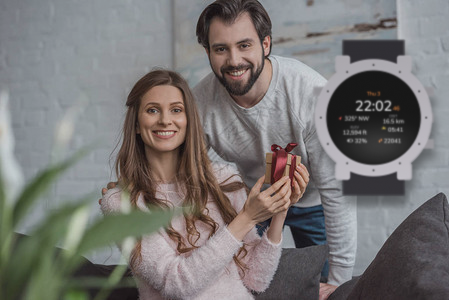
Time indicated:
**22:02**
